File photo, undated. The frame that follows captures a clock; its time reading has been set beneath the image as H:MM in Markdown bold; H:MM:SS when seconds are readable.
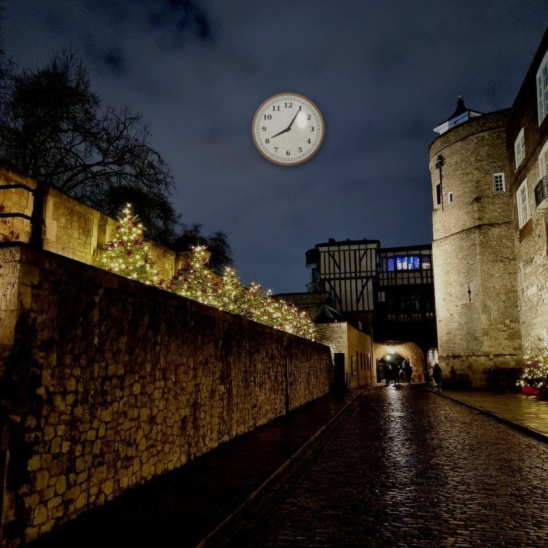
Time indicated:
**8:05**
